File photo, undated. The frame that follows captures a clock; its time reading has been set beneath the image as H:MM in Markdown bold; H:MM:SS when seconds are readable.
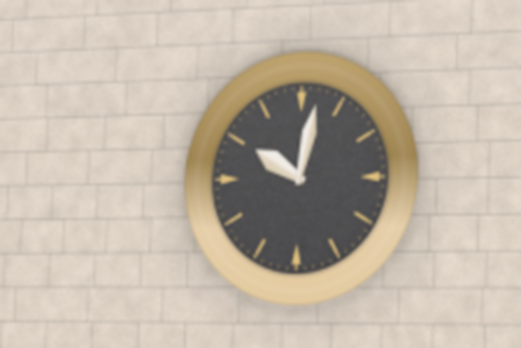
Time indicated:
**10:02**
